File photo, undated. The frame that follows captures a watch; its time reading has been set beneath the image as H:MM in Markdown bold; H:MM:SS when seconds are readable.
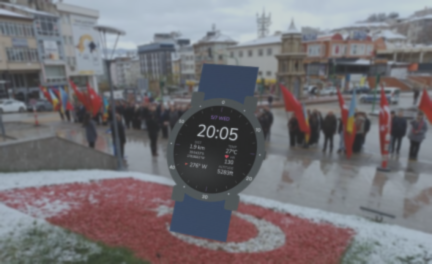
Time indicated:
**20:05**
